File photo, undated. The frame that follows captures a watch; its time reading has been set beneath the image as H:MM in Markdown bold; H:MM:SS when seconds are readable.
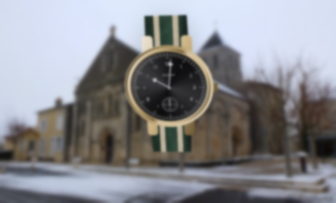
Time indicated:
**10:01**
